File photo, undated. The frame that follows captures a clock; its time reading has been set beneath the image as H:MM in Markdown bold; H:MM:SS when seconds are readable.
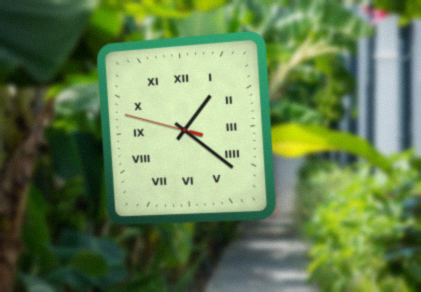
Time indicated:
**1:21:48**
